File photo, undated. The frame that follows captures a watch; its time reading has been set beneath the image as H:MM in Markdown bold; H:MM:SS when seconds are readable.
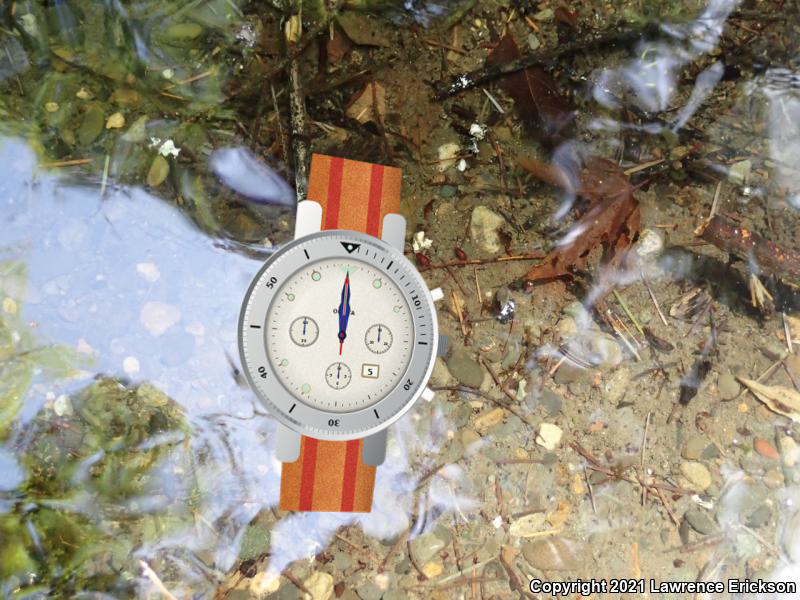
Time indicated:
**12:00**
